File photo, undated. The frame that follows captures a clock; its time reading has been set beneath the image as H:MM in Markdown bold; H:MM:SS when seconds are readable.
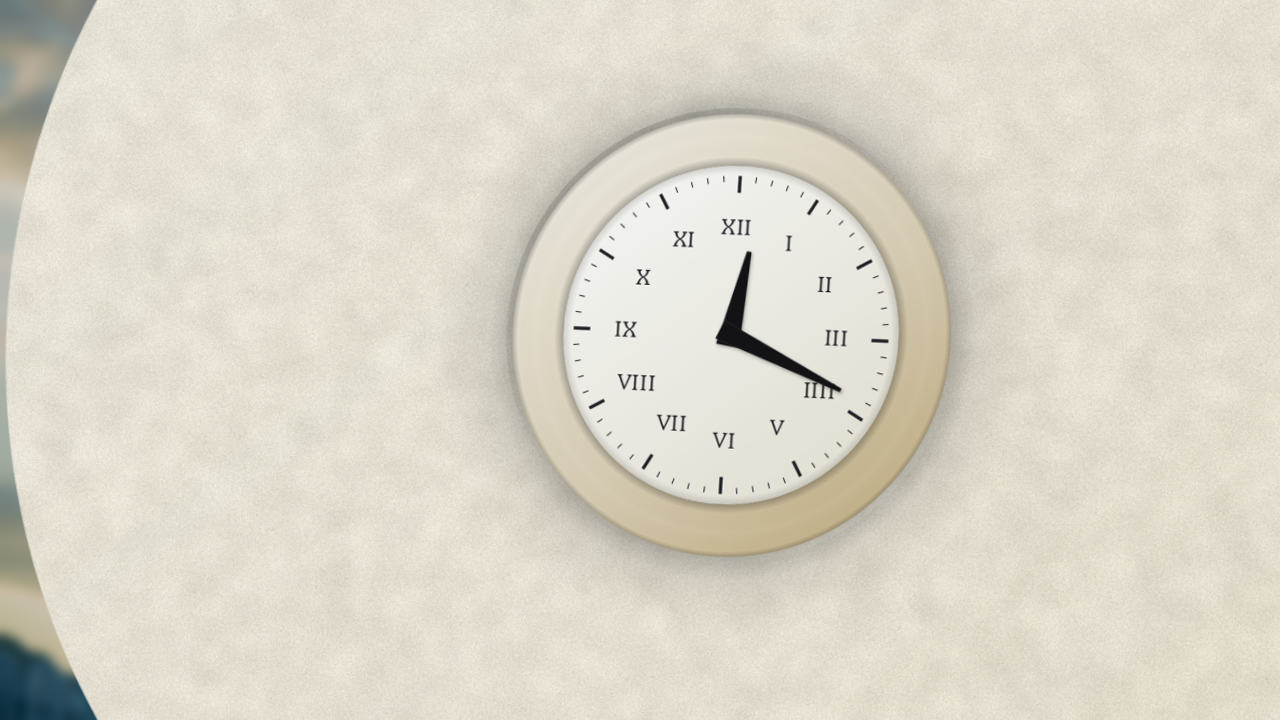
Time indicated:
**12:19**
